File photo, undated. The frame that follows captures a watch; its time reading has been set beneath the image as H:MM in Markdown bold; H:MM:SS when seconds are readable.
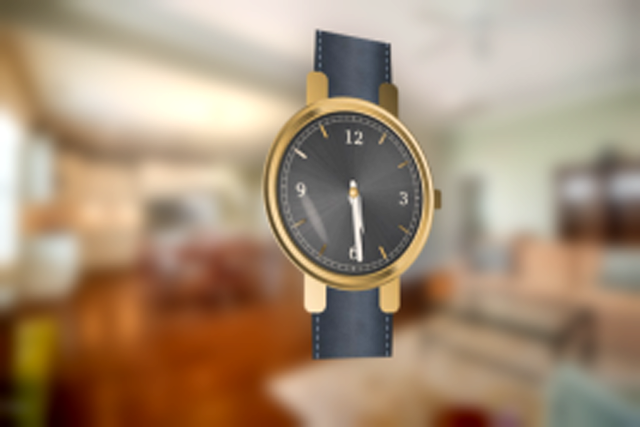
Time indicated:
**5:29**
